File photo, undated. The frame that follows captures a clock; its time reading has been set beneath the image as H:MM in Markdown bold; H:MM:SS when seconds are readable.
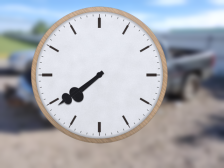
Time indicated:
**7:39**
